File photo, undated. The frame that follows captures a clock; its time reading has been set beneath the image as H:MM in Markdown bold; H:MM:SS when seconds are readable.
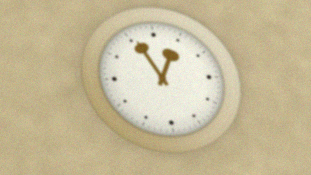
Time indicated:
**12:56**
